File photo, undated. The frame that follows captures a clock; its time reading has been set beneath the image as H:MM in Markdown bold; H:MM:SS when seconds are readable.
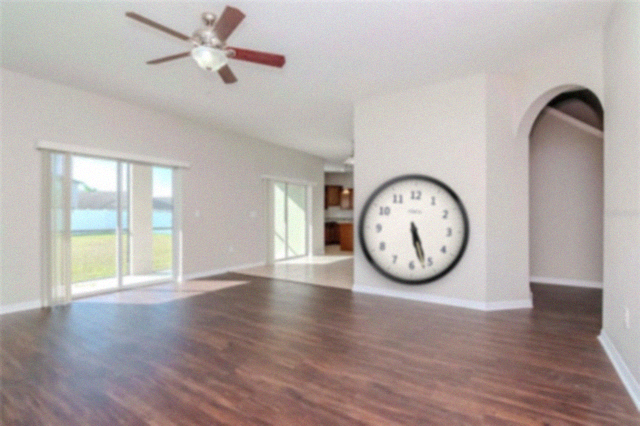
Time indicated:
**5:27**
